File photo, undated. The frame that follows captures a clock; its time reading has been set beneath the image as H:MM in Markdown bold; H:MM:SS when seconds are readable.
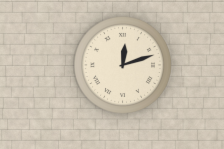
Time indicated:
**12:12**
